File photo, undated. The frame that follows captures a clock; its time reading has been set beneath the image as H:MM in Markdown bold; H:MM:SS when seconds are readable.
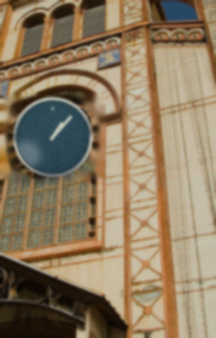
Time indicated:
**1:07**
